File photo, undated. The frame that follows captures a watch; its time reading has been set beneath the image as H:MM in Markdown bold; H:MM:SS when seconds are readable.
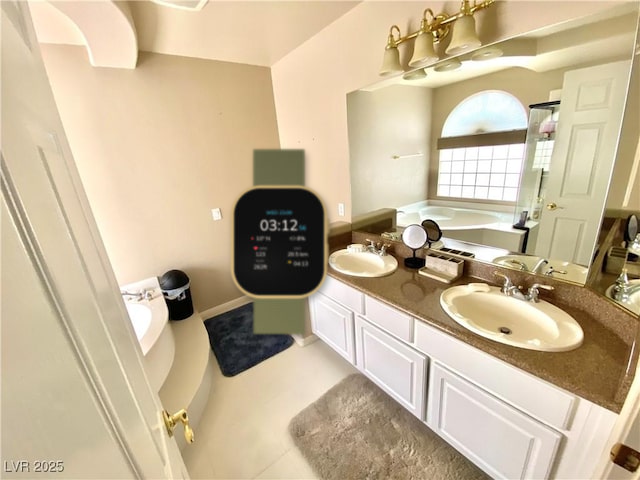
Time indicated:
**3:12**
